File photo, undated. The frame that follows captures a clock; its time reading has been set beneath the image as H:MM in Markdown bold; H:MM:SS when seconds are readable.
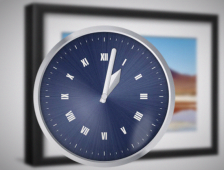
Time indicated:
**1:02**
